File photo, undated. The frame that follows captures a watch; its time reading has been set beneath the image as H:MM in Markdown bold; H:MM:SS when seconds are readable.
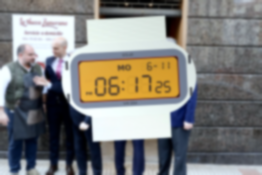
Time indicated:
**6:17:25**
